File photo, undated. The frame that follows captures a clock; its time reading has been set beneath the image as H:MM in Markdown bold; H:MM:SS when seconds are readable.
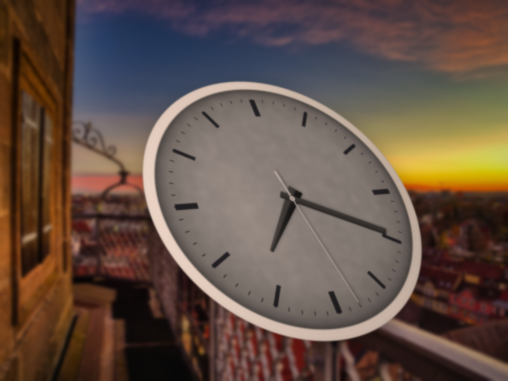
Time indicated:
**7:19:28**
